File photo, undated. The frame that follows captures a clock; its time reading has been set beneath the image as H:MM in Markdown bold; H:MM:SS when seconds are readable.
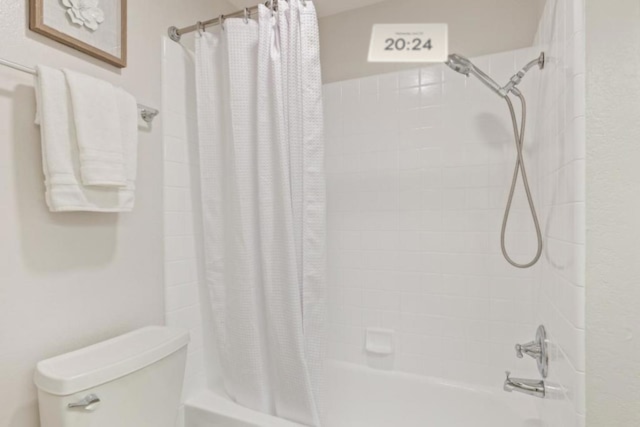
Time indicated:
**20:24**
